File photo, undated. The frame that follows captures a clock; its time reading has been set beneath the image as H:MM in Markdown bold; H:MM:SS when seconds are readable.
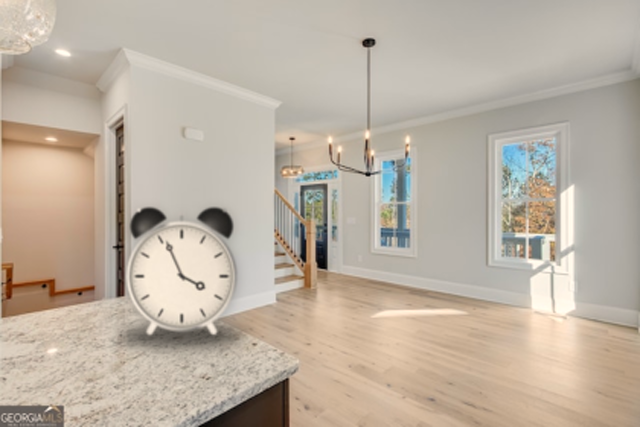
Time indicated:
**3:56**
